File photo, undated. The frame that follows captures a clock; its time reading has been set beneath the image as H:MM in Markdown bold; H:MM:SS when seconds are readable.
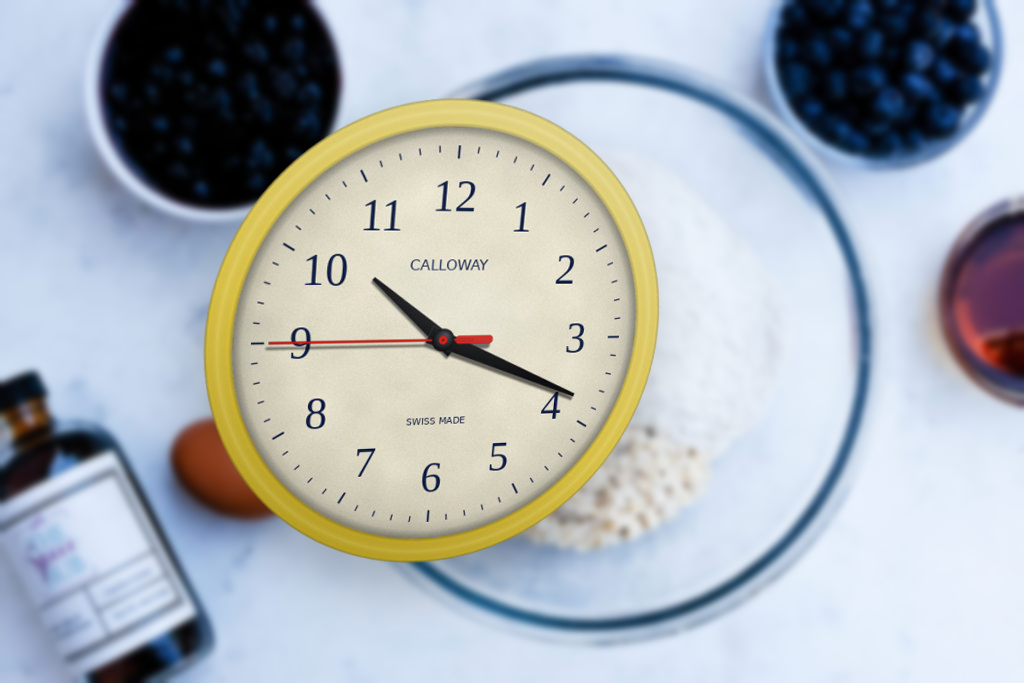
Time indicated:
**10:18:45**
